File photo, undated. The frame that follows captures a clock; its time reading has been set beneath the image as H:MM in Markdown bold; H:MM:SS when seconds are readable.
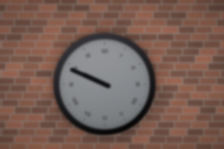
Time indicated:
**9:49**
